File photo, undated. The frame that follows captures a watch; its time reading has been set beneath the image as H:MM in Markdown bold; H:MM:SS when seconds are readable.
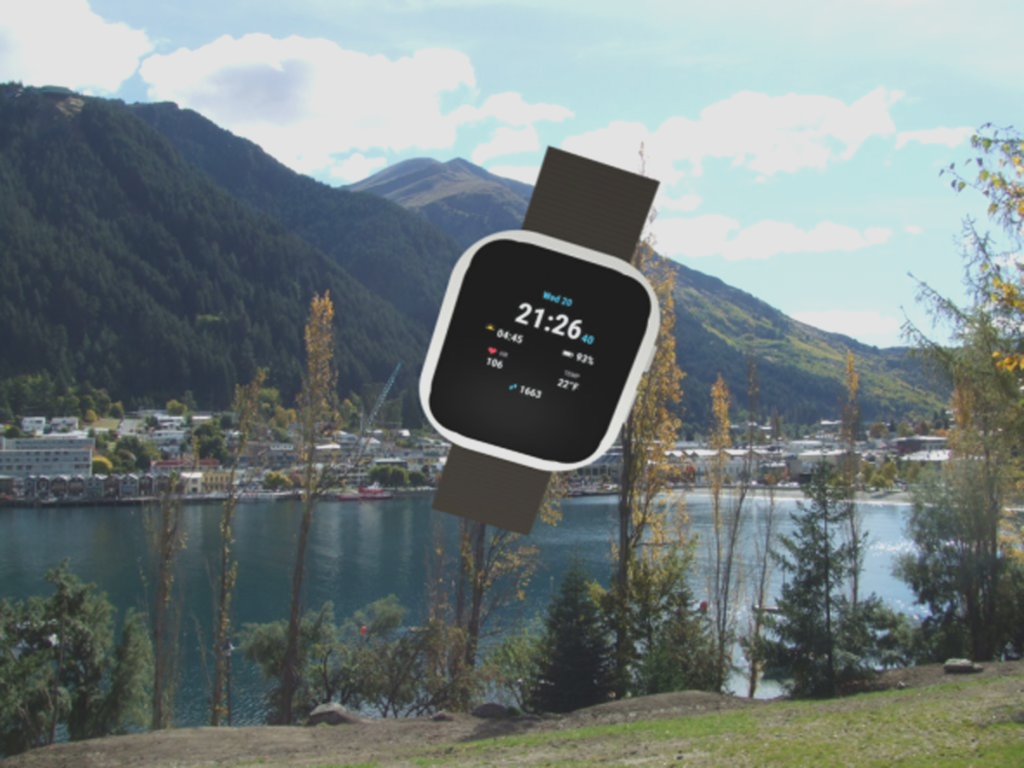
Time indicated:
**21:26**
